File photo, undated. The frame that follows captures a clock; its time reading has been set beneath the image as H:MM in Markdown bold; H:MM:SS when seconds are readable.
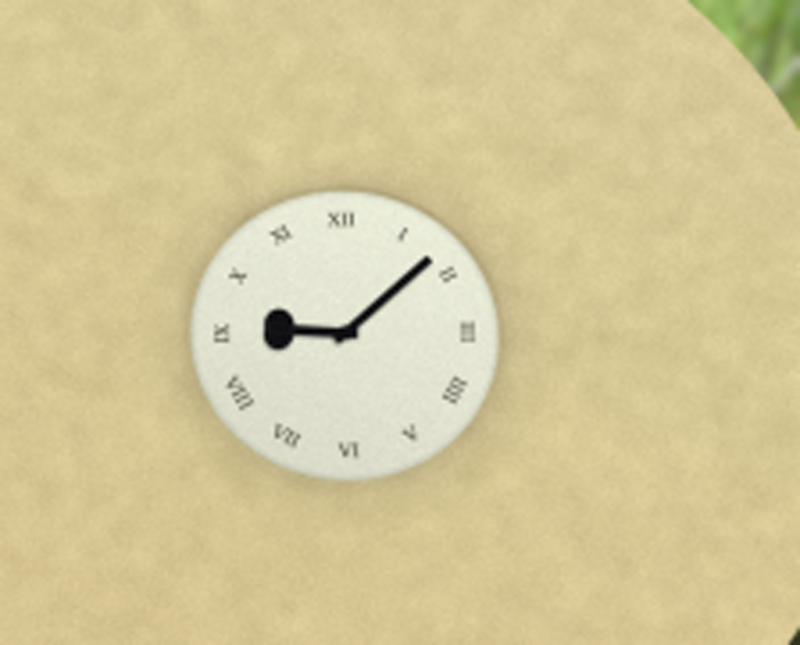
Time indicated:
**9:08**
